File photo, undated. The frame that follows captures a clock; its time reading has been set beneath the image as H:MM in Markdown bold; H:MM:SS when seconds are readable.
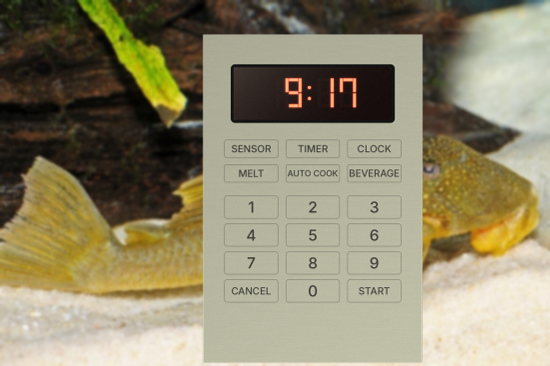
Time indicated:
**9:17**
